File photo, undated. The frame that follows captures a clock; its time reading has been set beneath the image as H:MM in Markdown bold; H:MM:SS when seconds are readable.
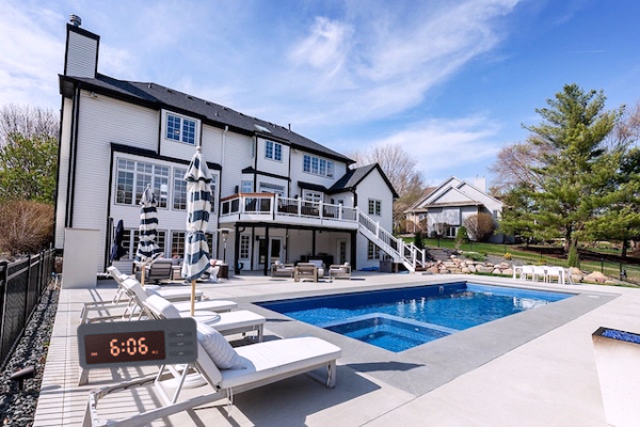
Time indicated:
**6:06**
